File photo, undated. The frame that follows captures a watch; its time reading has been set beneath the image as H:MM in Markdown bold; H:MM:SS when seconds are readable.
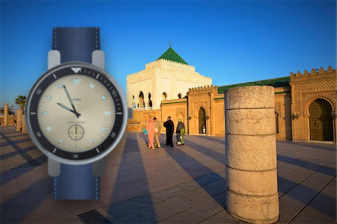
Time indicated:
**9:56**
